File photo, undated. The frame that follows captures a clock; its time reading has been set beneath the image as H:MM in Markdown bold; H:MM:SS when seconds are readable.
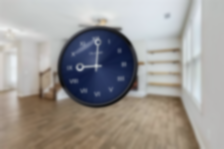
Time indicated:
**9:01**
